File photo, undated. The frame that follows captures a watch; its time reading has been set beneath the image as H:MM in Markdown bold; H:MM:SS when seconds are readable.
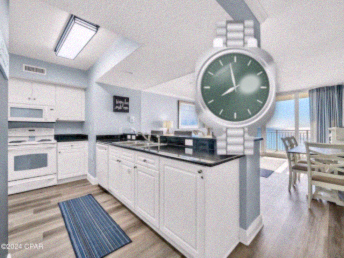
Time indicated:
**7:58**
